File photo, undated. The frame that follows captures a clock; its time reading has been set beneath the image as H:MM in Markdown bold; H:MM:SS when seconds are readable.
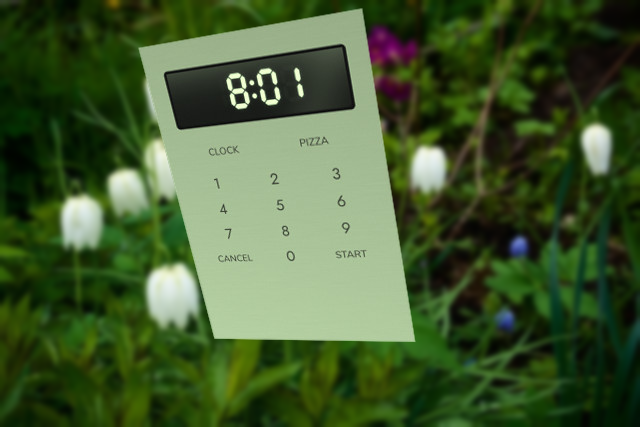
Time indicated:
**8:01**
